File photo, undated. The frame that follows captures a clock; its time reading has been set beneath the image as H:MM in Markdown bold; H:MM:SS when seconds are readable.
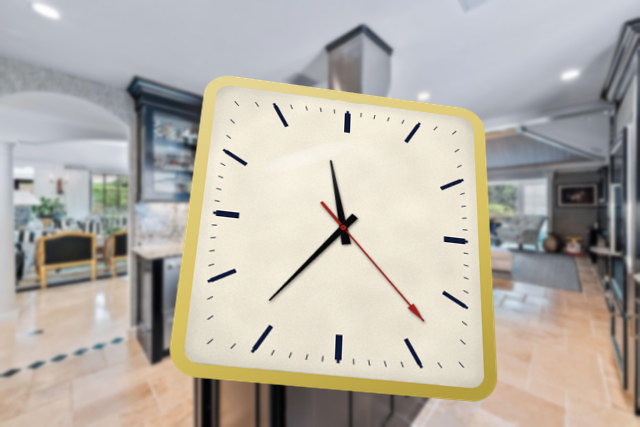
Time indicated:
**11:36:23**
